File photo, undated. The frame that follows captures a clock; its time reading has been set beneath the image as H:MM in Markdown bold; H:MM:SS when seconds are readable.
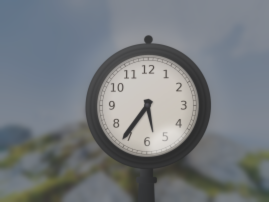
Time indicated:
**5:36**
